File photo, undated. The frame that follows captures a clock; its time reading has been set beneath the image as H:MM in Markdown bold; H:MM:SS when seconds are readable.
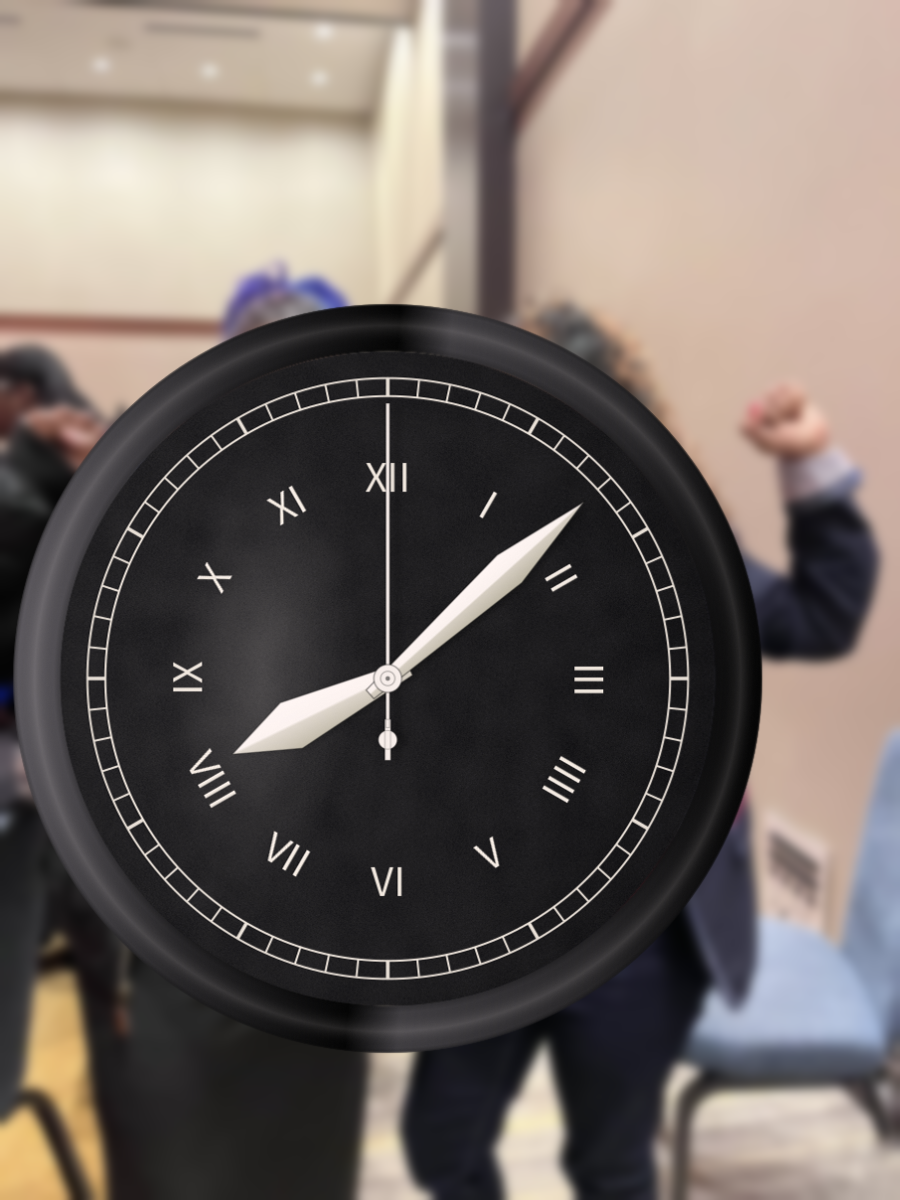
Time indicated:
**8:08:00**
